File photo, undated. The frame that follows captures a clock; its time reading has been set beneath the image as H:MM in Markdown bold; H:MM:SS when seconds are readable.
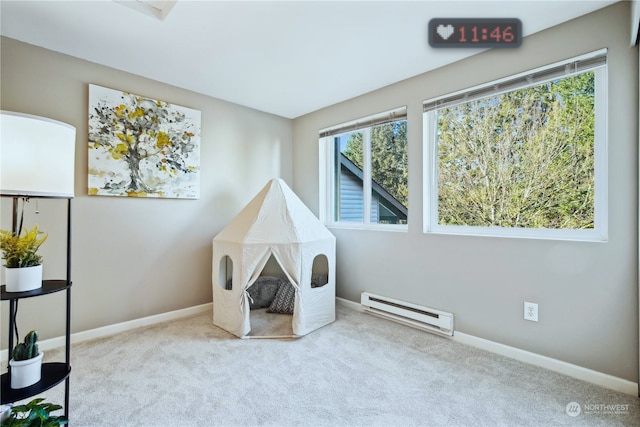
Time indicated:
**11:46**
